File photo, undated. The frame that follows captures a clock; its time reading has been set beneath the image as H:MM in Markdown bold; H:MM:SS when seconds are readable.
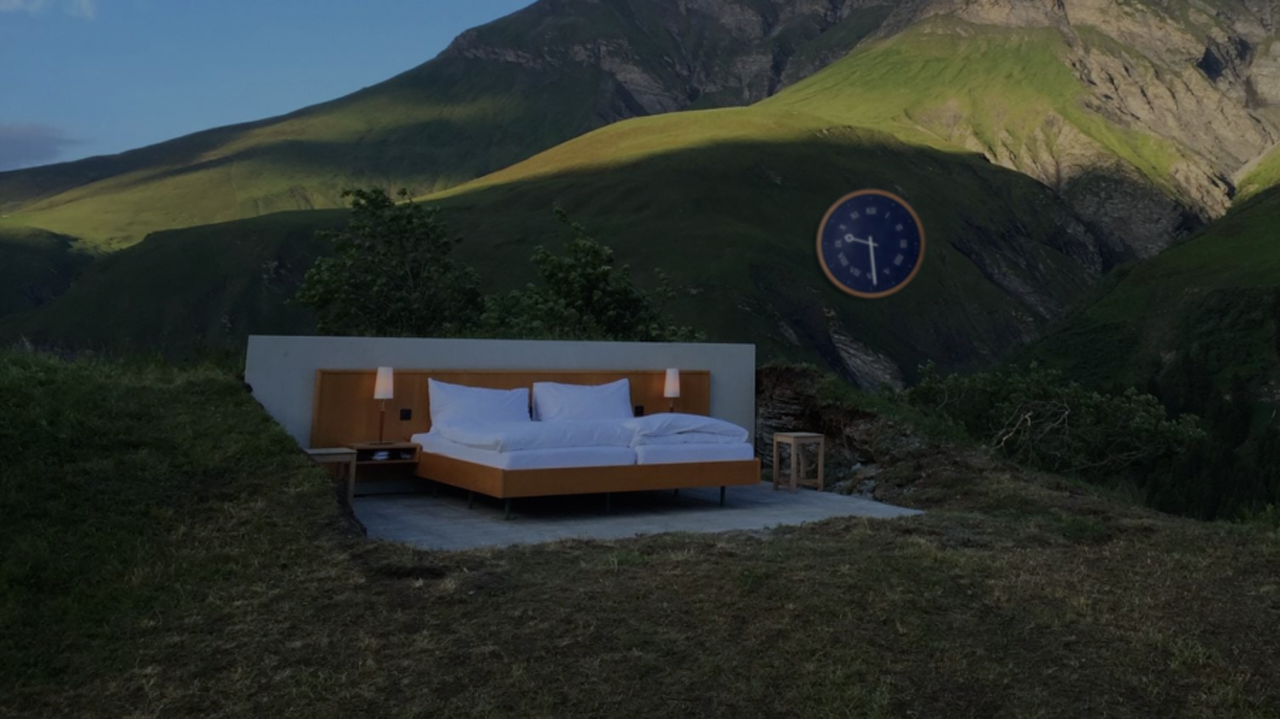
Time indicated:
**9:29**
